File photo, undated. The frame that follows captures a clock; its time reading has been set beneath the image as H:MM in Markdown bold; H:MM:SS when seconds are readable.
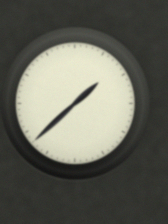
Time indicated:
**1:38**
